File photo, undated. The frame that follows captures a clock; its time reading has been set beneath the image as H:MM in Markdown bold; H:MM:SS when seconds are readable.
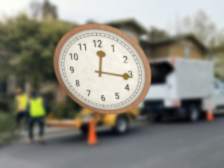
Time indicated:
**12:16**
